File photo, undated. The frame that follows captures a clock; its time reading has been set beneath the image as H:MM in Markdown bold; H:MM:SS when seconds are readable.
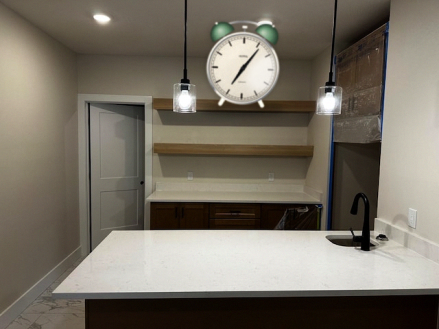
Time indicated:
**7:06**
